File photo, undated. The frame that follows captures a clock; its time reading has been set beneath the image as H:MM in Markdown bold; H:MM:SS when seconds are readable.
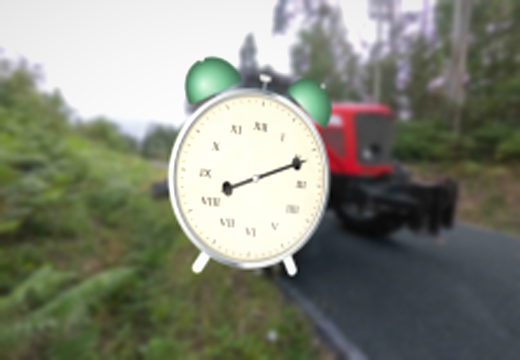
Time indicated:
**8:11**
